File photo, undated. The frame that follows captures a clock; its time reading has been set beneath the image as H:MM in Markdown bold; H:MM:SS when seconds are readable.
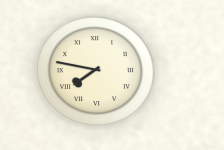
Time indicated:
**7:47**
